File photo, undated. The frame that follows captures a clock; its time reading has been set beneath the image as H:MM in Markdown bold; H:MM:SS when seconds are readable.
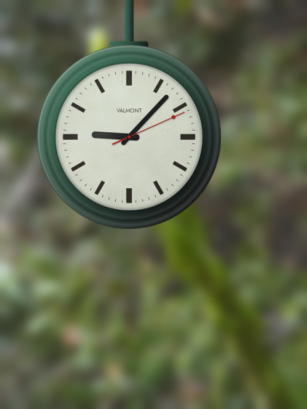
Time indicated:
**9:07:11**
